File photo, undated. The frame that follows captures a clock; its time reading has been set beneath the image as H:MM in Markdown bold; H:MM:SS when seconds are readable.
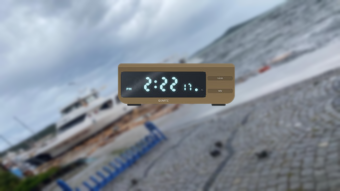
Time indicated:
**2:22:17**
